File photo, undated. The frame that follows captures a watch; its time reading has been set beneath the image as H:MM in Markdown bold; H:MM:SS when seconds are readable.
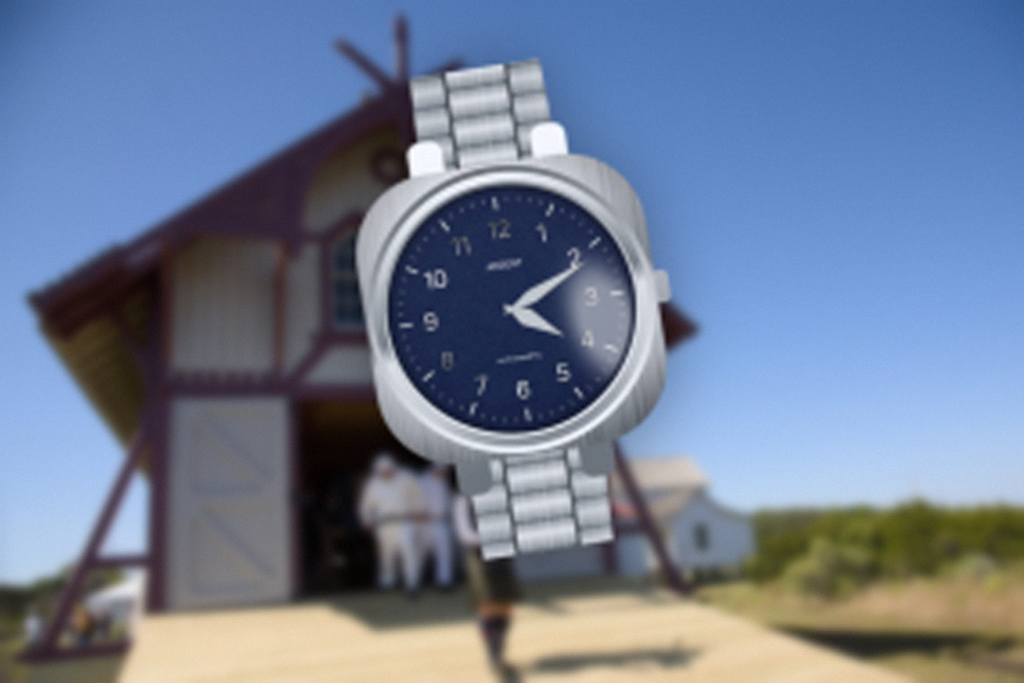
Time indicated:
**4:11**
